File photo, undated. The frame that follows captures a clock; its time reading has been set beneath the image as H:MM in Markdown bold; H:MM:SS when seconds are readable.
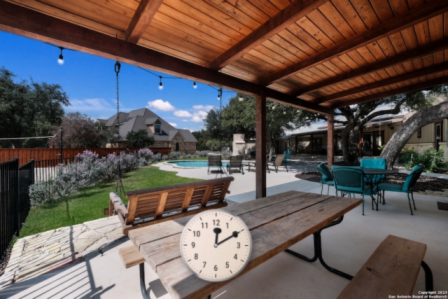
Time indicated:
**12:10**
